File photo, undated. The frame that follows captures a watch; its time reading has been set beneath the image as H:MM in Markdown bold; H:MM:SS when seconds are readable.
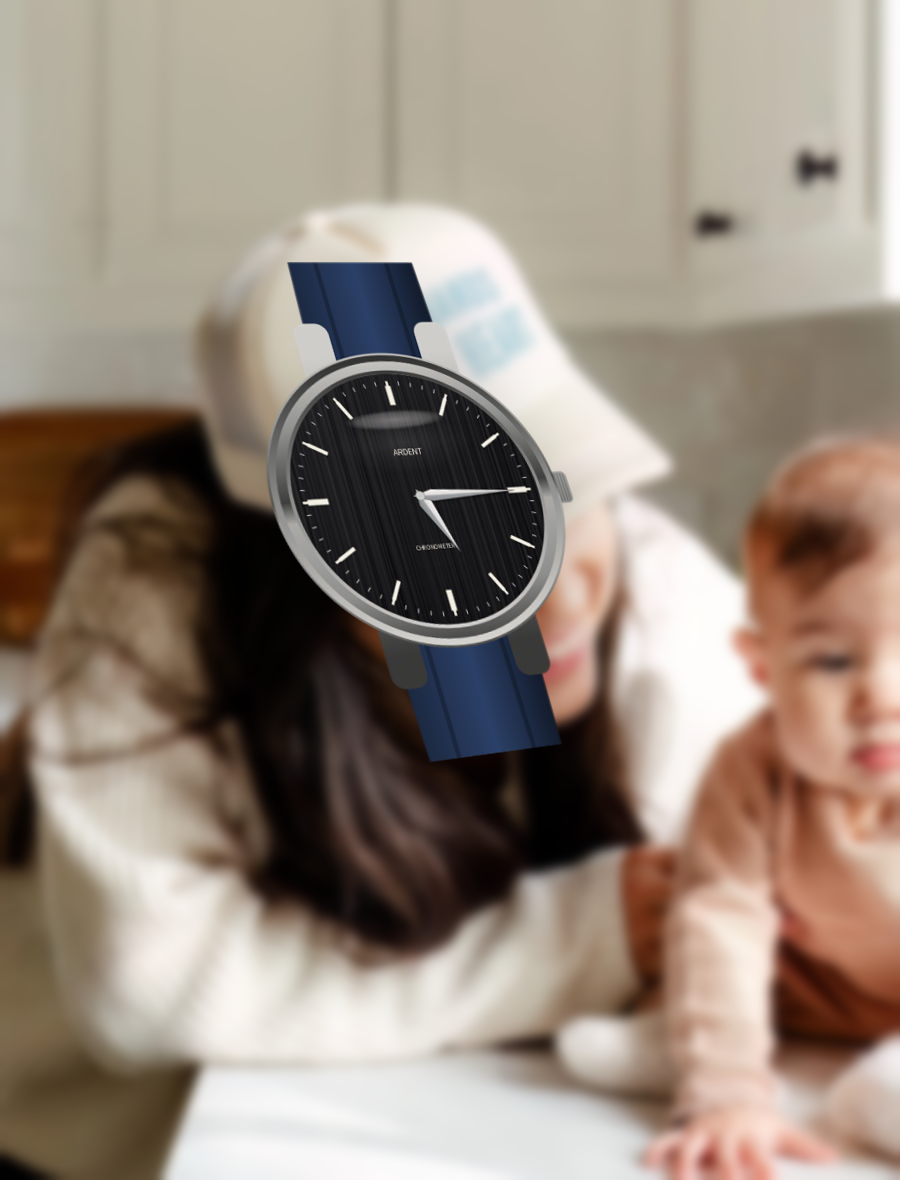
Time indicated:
**5:15**
